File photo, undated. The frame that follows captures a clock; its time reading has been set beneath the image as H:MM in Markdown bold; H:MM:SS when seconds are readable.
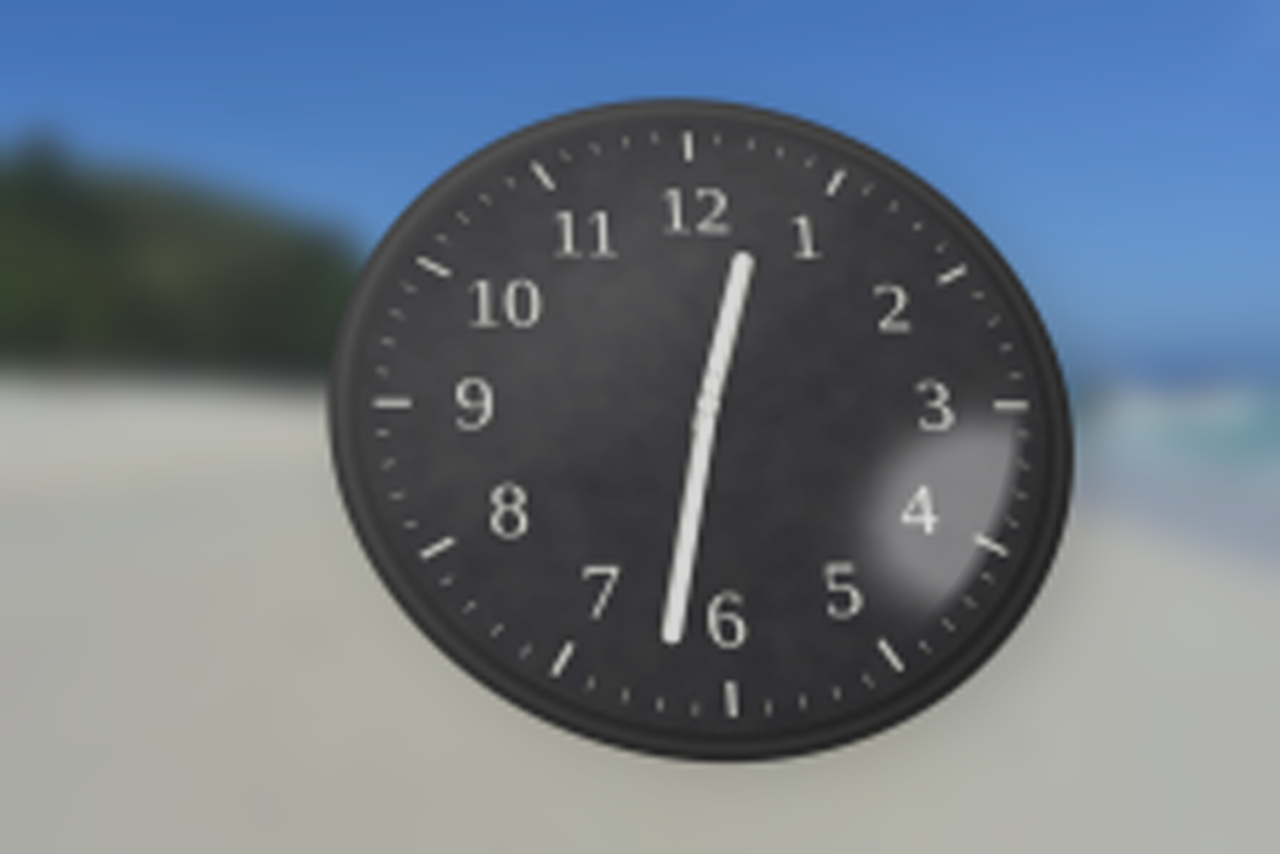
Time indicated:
**12:32**
